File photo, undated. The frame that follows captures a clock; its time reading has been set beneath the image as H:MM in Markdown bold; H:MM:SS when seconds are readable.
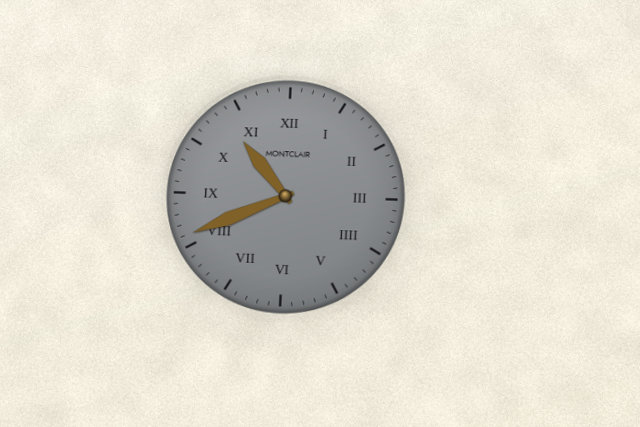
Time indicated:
**10:41**
